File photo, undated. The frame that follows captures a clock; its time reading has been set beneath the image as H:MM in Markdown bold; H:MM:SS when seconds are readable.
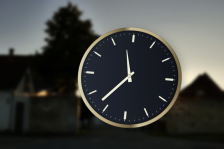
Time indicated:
**11:37**
